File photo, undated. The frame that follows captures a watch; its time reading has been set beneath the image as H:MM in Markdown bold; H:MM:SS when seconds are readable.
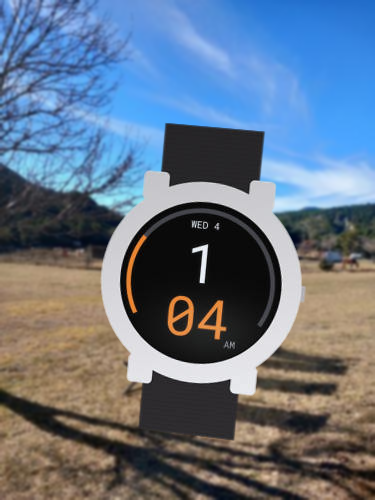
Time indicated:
**1:04**
